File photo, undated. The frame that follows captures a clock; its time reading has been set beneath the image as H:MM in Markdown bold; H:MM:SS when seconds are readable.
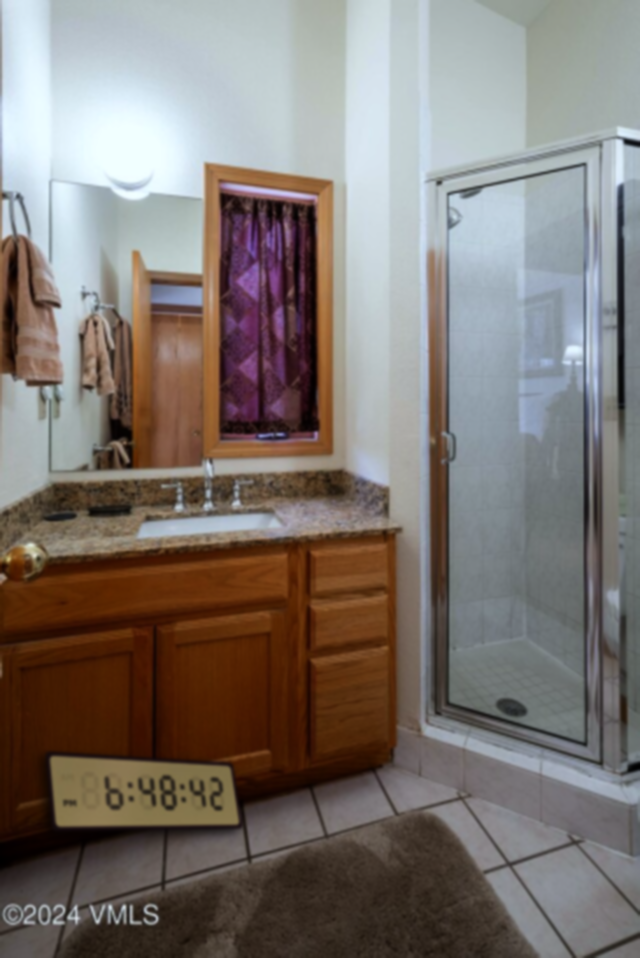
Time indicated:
**6:48:42**
